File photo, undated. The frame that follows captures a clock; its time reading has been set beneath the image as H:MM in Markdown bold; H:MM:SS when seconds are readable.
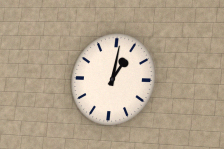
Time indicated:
**1:01**
